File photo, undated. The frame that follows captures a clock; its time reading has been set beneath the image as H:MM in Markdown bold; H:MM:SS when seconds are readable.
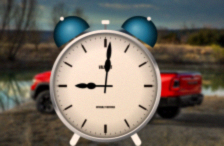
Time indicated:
**9:01**
